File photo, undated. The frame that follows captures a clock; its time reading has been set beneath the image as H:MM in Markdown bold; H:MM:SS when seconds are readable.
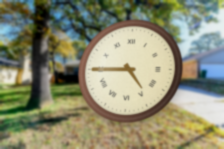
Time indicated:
**4:45**
